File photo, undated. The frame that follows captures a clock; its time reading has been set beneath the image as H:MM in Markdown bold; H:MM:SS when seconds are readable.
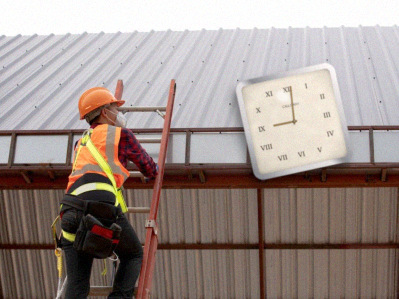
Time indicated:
**9:01**
